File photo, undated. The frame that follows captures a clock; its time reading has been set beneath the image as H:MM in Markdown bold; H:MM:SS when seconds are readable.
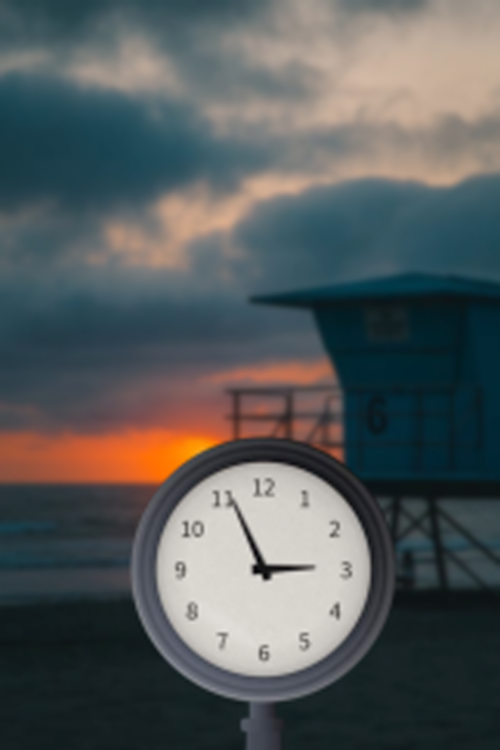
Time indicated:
**2:56**
